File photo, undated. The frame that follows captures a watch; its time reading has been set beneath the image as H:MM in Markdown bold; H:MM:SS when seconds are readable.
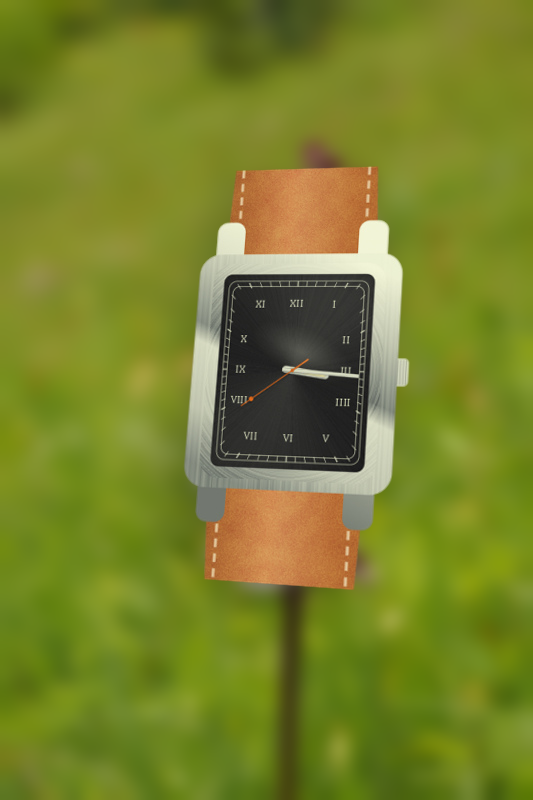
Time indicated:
**3:15:39**
